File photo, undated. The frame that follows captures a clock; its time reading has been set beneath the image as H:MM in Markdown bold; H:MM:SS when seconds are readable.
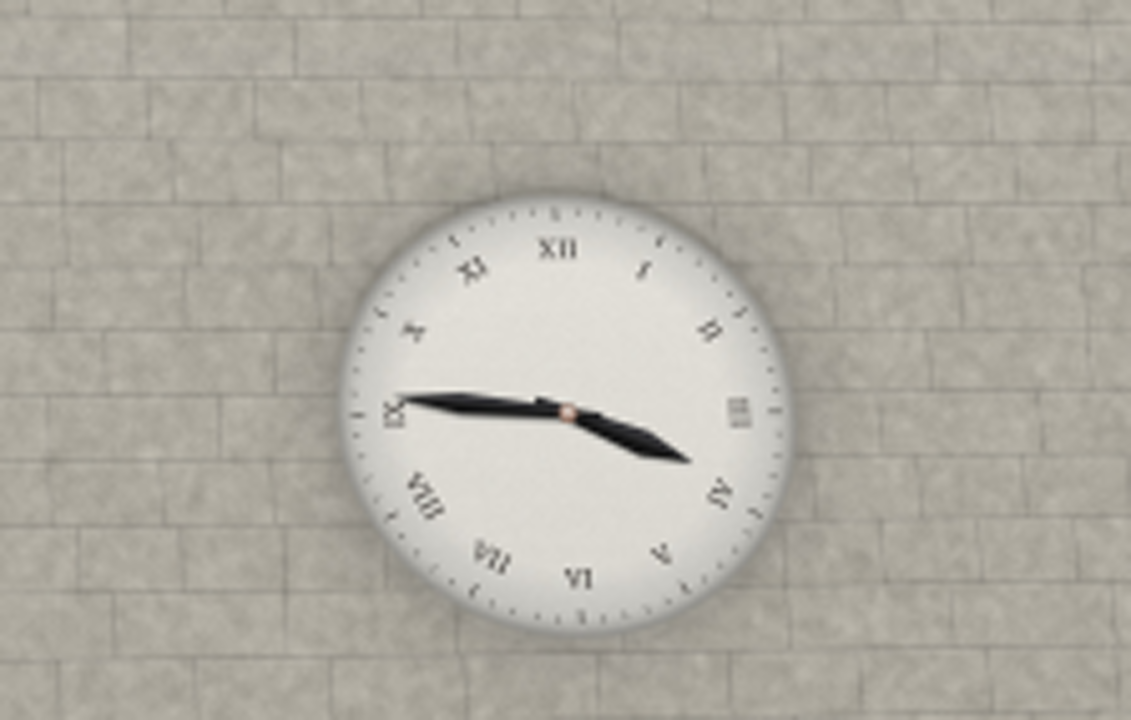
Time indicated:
**3:46**
